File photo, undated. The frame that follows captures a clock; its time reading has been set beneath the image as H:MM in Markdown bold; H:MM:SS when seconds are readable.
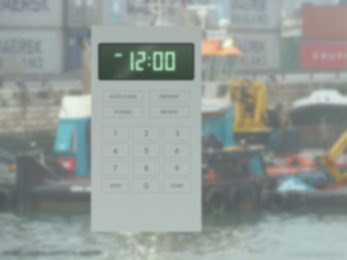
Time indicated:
**12:00**
